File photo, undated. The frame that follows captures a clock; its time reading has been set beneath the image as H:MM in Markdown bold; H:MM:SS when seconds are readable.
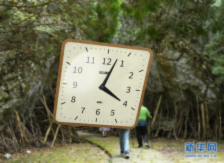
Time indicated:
**4:03**
